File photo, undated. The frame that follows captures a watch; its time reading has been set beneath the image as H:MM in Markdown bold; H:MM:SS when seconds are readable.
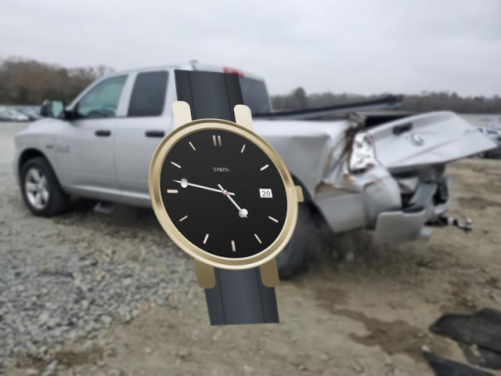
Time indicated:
**4:47**
